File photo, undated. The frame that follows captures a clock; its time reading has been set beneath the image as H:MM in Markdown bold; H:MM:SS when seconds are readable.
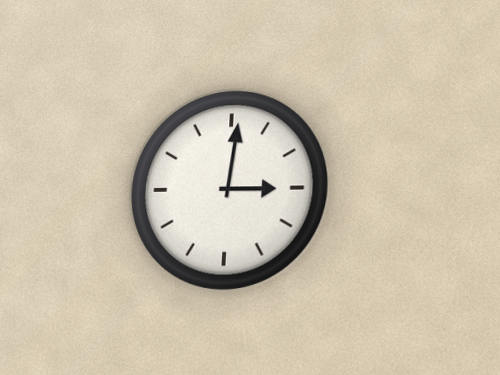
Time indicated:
**3:01**
